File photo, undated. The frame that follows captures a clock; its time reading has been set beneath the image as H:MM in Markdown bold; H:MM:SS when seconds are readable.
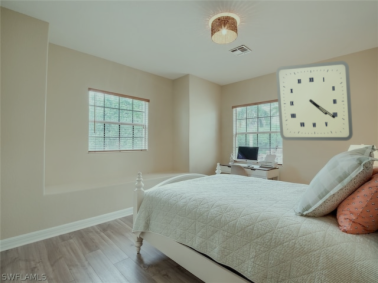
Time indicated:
**4:21**
